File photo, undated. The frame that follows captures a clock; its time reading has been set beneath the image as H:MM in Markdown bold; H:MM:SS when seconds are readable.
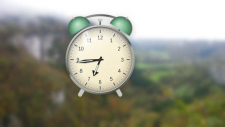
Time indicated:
**6:44**
